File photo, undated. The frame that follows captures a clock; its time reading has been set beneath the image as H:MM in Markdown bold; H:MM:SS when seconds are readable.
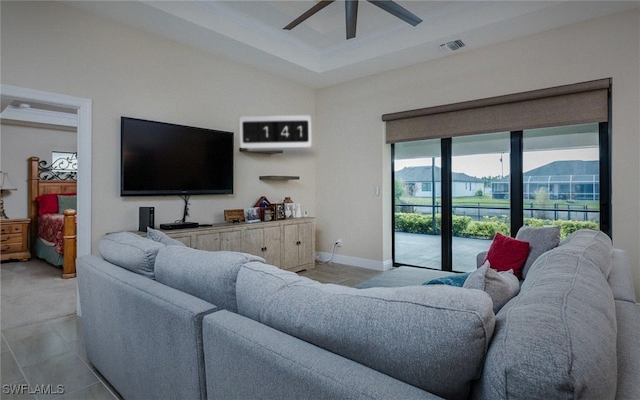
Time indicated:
**1:41**
